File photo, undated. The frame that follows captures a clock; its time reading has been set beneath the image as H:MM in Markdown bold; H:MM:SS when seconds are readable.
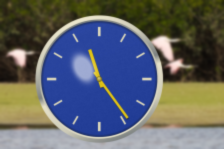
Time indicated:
**11:24**
